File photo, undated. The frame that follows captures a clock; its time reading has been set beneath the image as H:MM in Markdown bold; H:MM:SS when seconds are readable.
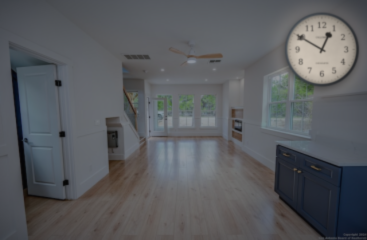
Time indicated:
**12:50**
